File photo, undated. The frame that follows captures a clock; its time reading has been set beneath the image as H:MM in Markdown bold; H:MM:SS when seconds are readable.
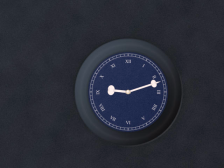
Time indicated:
**9:12**
